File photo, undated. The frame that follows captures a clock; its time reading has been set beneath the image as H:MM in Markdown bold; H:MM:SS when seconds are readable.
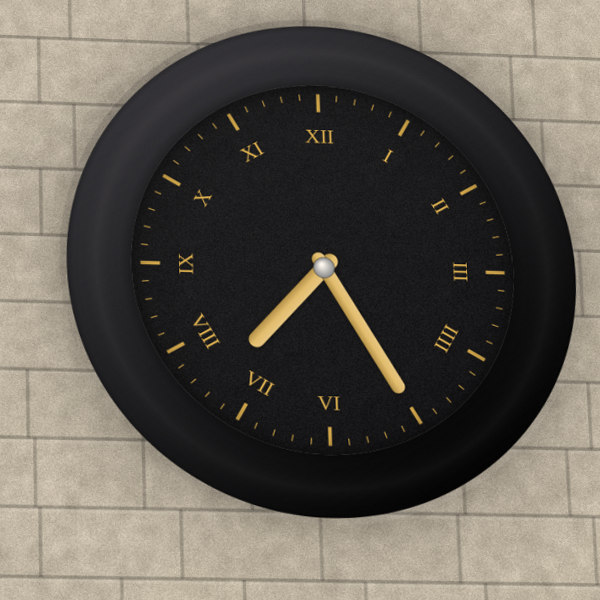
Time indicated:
**7:25**
